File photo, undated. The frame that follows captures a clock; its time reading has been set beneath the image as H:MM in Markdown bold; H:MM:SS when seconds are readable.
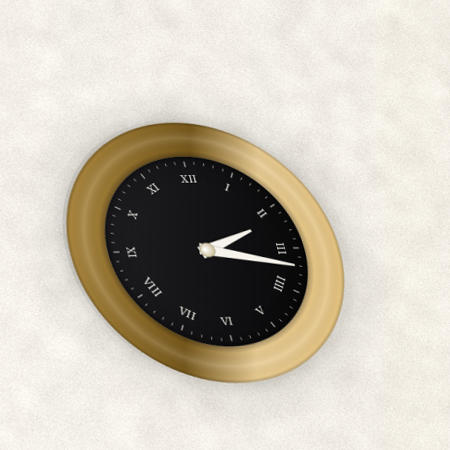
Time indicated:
**2:17**
